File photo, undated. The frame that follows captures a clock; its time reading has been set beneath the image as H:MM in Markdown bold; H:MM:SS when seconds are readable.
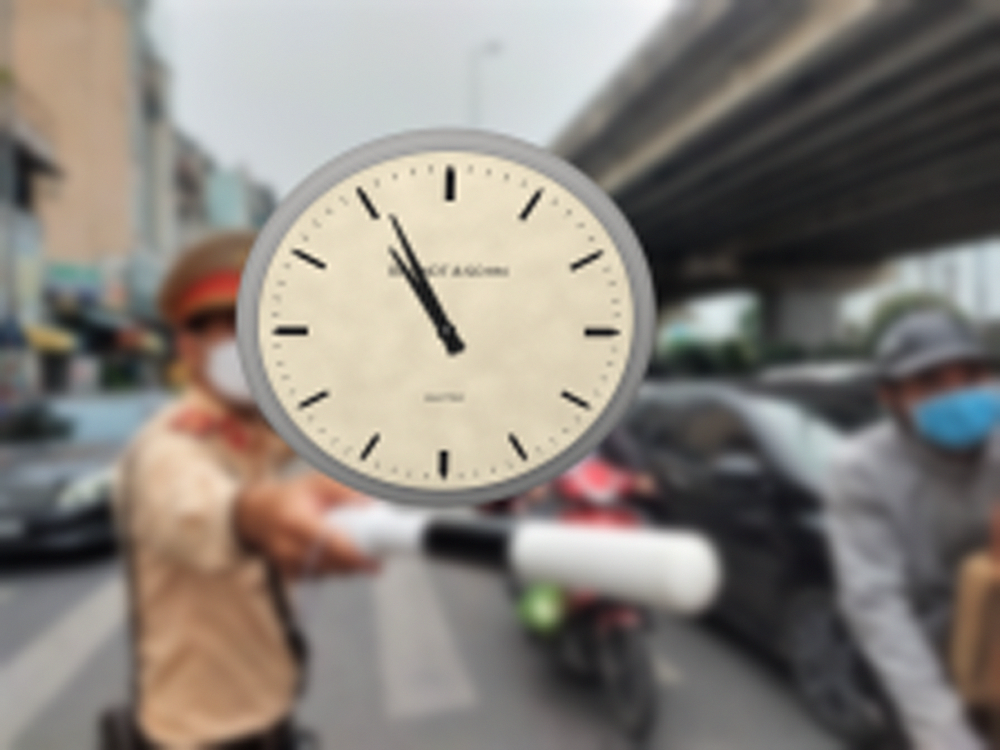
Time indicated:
**10:56**
